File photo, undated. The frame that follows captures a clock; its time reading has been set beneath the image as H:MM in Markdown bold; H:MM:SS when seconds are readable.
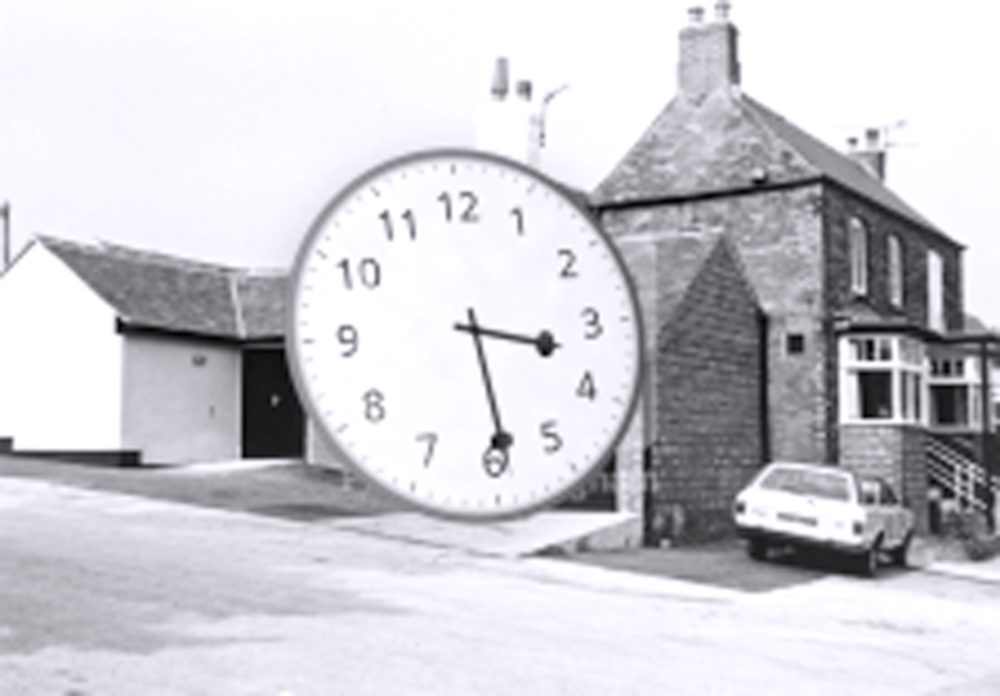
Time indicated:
**3:29**
